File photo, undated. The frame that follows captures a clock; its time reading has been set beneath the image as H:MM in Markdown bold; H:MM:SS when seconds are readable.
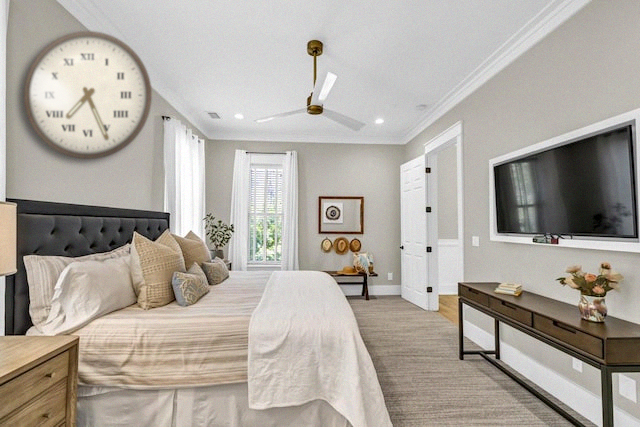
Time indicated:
**7:26**
